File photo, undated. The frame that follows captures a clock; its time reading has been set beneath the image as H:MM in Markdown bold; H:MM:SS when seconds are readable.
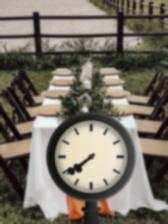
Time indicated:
**7:39**
